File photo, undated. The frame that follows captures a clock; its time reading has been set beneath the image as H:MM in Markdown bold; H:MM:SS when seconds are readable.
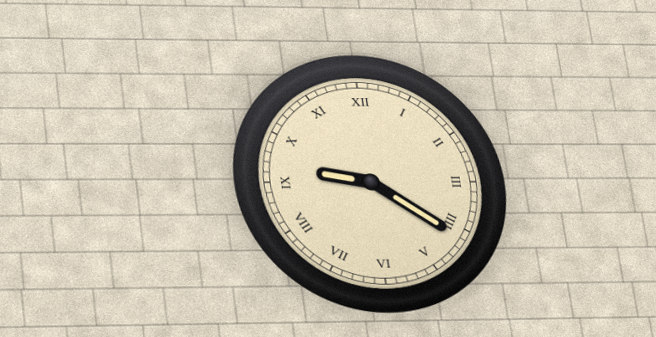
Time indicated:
**9:21**
